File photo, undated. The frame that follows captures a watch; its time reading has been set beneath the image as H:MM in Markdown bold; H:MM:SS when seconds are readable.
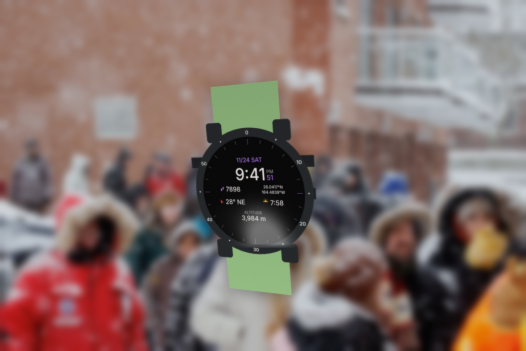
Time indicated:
**9:41**
